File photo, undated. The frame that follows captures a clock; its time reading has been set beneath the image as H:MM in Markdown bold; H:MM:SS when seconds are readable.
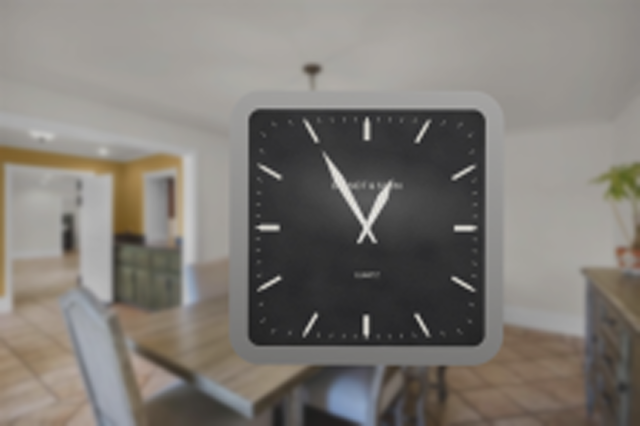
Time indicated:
**12:55**
